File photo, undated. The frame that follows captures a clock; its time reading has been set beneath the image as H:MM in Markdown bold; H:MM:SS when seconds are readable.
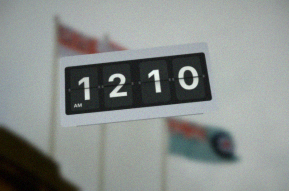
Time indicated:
**12:10**
